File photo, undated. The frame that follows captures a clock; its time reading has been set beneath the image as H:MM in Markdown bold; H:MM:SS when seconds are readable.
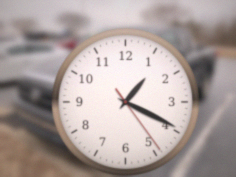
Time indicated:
**1:19:24**
